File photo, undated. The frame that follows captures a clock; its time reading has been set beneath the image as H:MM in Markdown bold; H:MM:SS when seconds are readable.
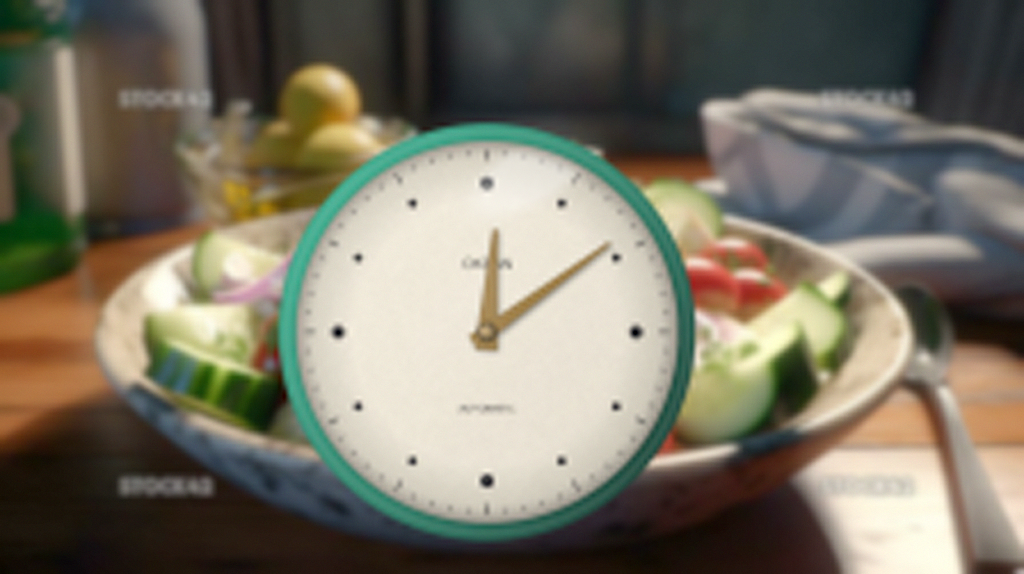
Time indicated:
**12:09**
